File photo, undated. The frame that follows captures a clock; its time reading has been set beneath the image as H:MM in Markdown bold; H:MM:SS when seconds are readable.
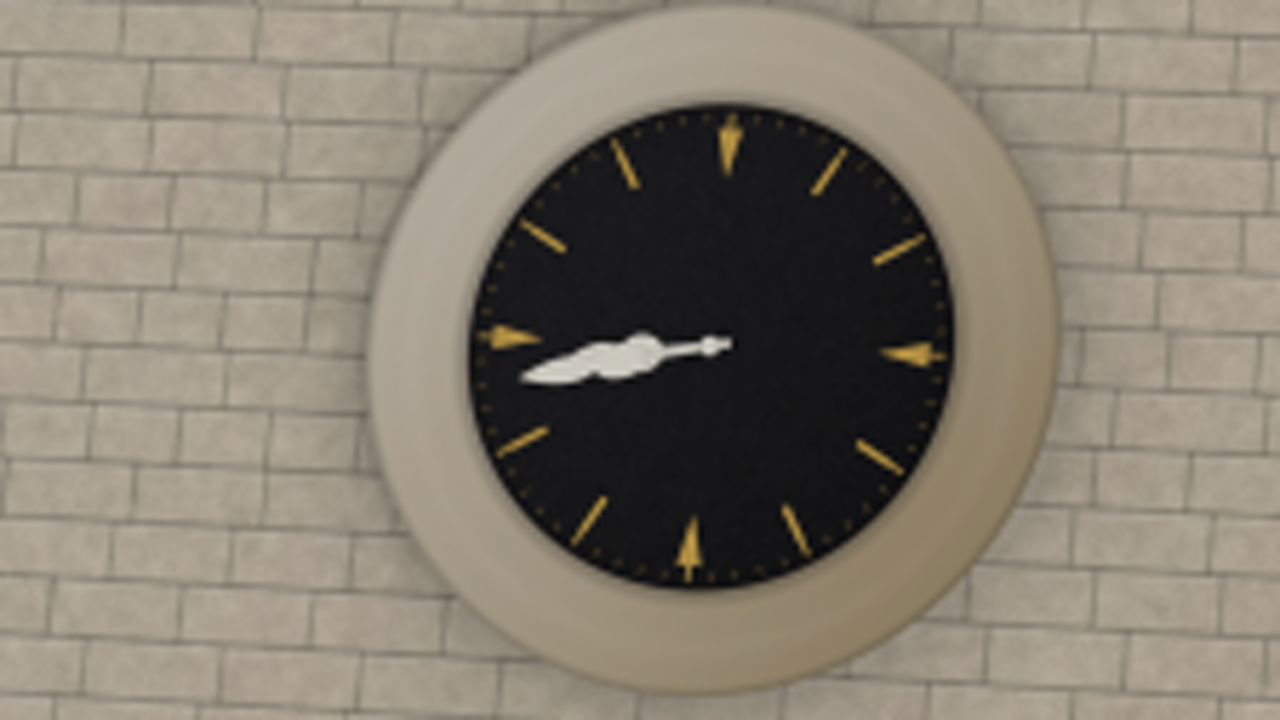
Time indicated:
**8:43**
